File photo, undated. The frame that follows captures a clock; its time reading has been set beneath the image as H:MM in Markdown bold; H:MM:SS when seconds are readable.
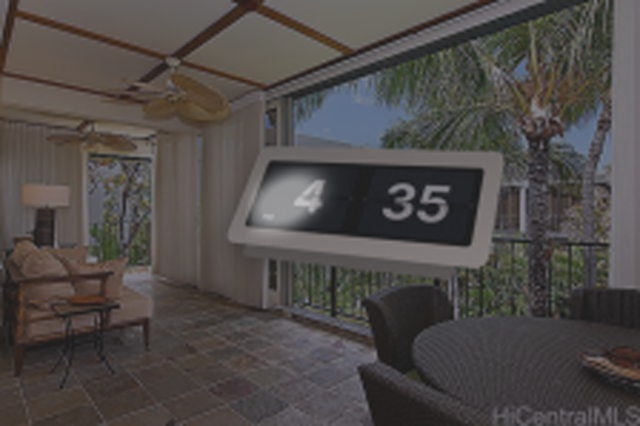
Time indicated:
**4:35**
